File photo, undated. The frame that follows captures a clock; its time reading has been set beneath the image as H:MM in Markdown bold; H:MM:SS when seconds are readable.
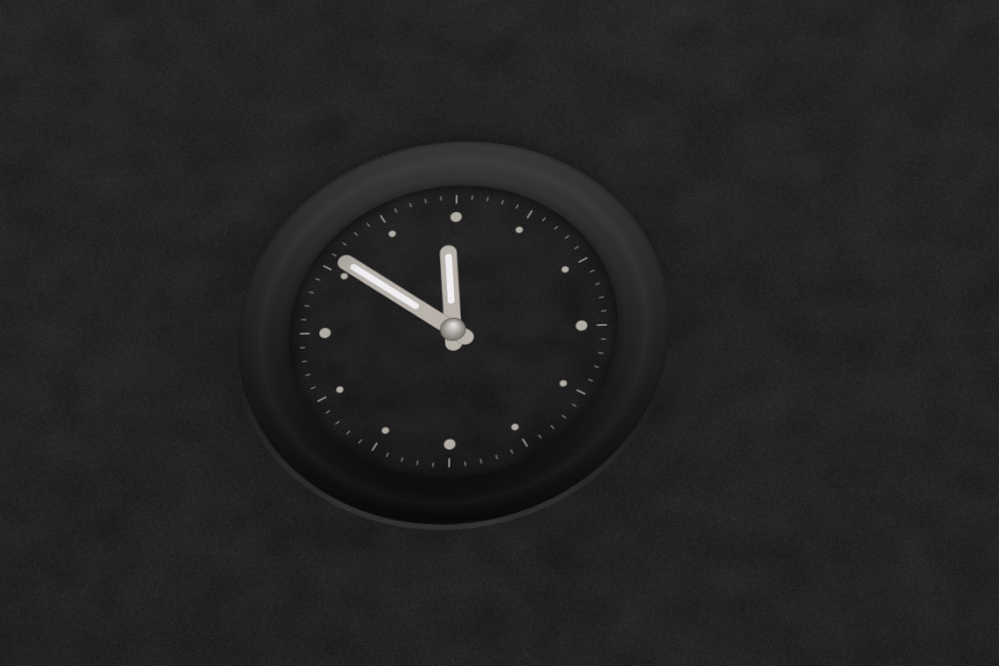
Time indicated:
**11:51**
